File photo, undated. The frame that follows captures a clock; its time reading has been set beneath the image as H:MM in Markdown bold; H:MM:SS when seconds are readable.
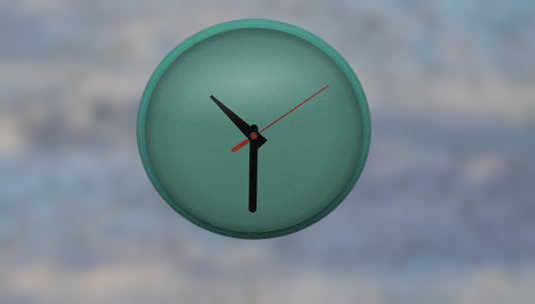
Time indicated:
**10:30:09**
